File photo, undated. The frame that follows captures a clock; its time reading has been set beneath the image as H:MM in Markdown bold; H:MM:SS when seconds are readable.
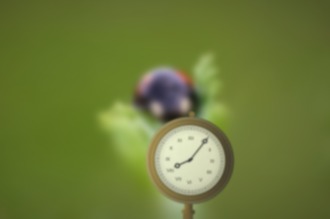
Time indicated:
**8:06**
